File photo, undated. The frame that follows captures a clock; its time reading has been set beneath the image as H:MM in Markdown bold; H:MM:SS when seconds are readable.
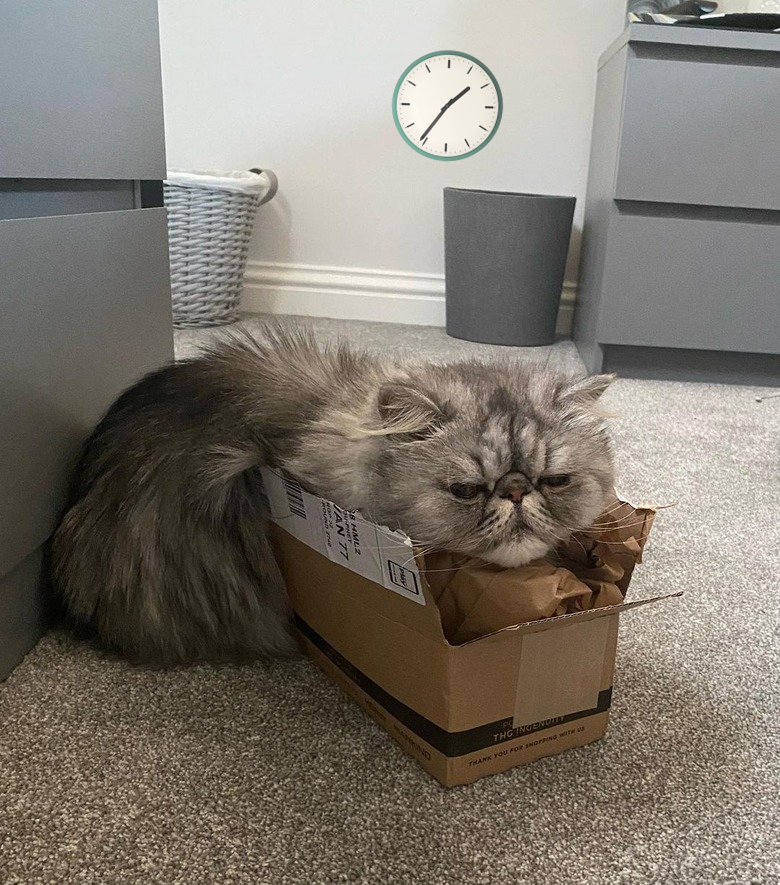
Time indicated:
**1:36**
